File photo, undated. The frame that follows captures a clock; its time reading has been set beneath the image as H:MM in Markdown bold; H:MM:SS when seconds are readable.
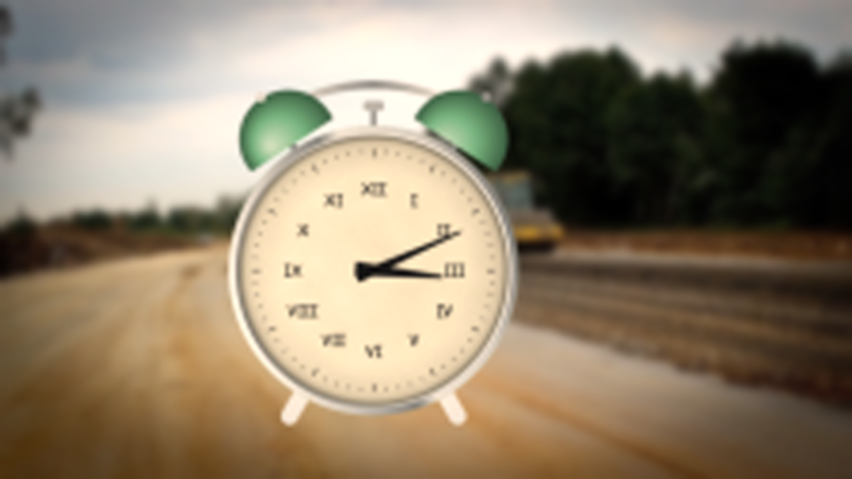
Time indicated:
**3:11**
